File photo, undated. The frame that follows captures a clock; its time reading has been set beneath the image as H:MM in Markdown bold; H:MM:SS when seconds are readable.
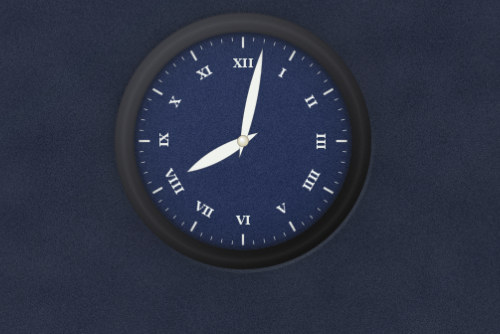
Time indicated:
**8:02**
